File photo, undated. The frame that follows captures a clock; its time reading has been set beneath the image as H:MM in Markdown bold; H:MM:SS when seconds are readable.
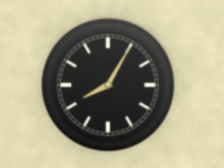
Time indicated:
**8:05**
